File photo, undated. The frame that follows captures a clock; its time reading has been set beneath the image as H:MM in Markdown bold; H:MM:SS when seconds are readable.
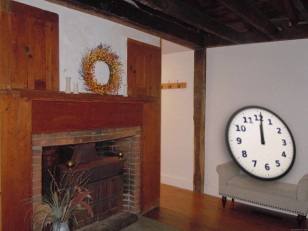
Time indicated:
**12:01**
